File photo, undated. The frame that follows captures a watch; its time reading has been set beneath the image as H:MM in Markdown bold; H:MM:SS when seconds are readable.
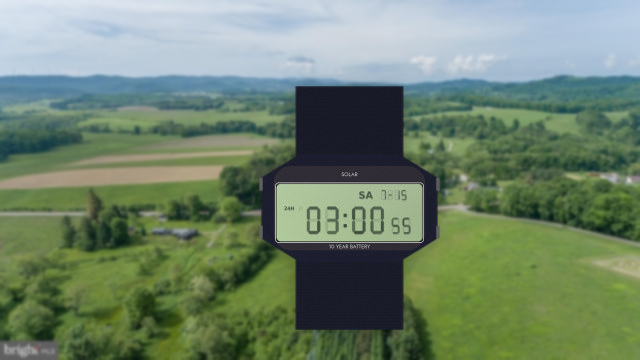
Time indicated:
**3:00:55**
